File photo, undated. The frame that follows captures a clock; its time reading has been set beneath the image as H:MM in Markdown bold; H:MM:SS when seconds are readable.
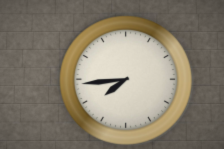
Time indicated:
**7:44**
